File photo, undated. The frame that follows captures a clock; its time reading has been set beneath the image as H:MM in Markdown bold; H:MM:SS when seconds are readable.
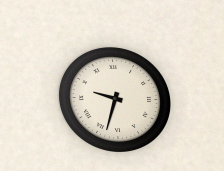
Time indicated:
**9:33**
